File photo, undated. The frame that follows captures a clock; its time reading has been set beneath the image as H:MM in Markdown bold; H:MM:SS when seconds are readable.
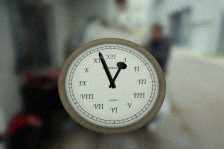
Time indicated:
**12:57**
